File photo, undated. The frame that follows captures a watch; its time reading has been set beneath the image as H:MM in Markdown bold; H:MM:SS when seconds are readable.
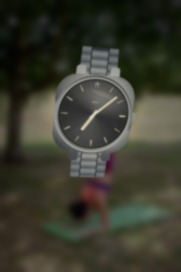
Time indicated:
**7:08**
